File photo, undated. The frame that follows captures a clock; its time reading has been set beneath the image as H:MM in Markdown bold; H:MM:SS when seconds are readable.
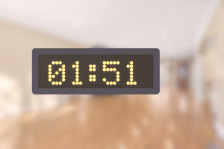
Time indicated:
**1:51**
